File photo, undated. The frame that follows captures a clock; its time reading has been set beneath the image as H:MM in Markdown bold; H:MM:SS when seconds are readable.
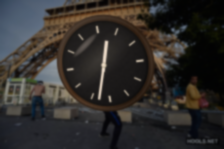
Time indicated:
**12:33**
